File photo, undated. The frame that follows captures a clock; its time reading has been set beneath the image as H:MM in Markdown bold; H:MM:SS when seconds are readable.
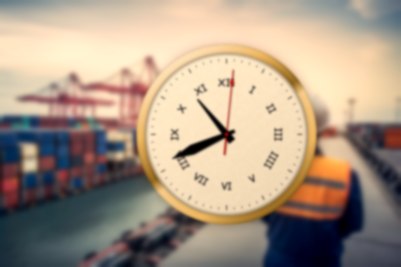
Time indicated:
**10:41:01**
